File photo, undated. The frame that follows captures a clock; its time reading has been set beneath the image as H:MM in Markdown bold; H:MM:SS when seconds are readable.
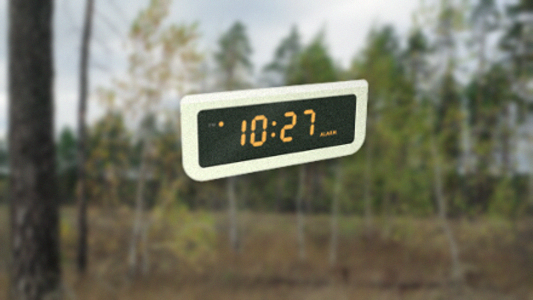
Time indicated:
**10:27**
